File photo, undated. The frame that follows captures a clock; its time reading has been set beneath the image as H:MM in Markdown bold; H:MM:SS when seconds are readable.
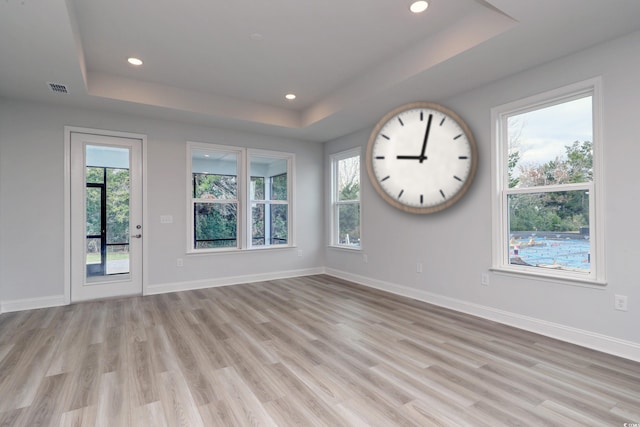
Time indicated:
**9:02**
